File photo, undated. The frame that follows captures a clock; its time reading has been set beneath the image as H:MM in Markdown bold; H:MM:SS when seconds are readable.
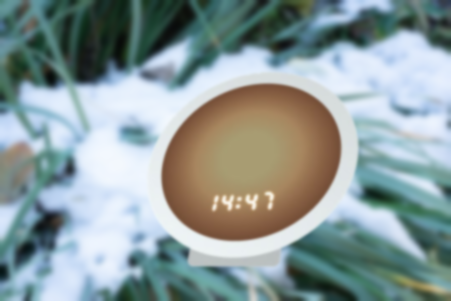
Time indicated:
**14:47**
